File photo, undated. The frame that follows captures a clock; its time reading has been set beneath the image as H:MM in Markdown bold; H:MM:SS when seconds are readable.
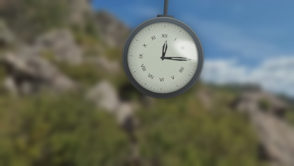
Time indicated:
**12:15**
